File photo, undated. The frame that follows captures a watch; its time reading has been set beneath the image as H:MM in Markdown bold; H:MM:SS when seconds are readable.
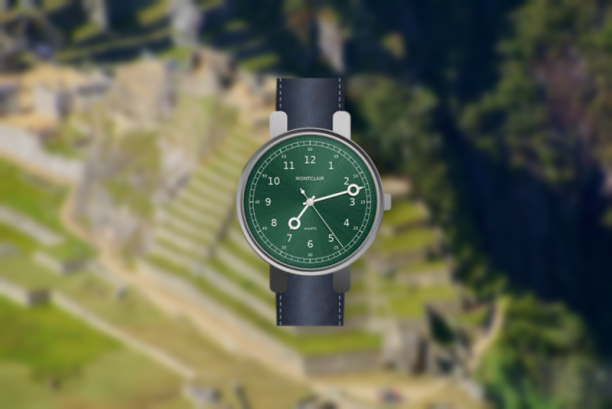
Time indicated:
**7:12:24**
